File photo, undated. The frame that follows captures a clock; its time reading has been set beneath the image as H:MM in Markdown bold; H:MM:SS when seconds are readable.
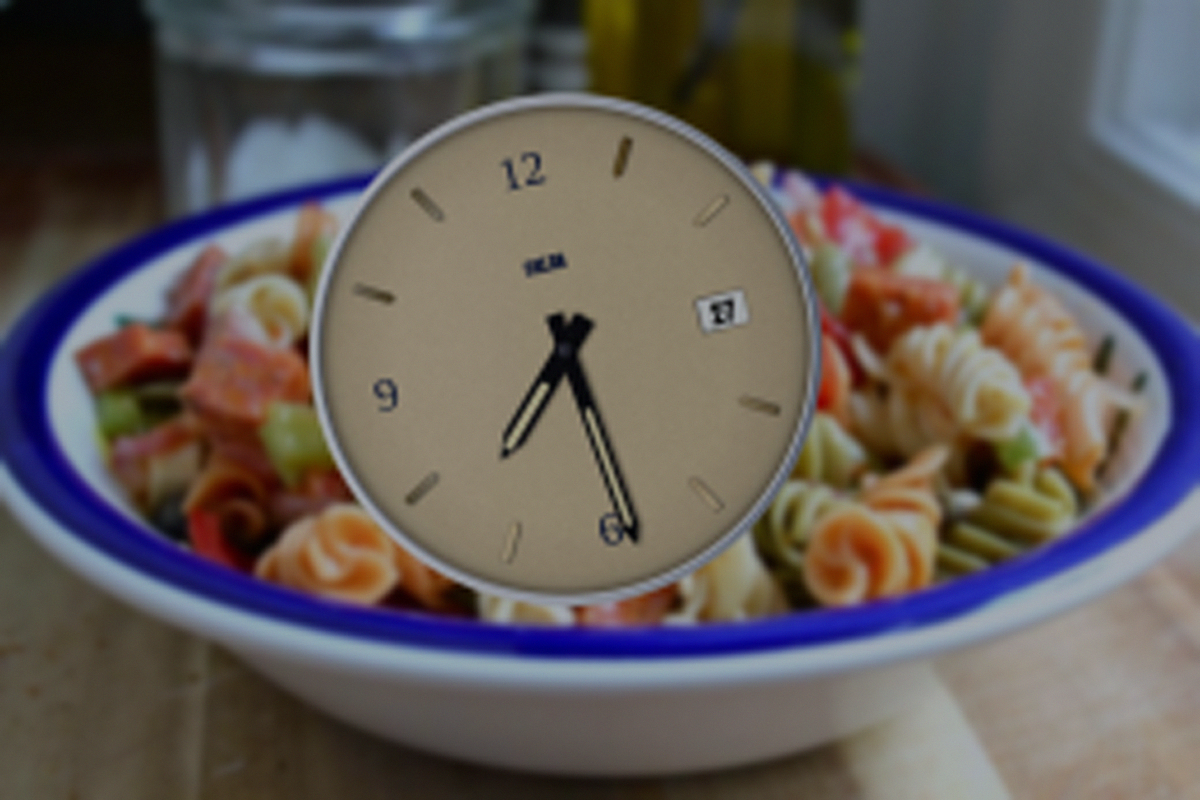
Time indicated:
**7:29**
